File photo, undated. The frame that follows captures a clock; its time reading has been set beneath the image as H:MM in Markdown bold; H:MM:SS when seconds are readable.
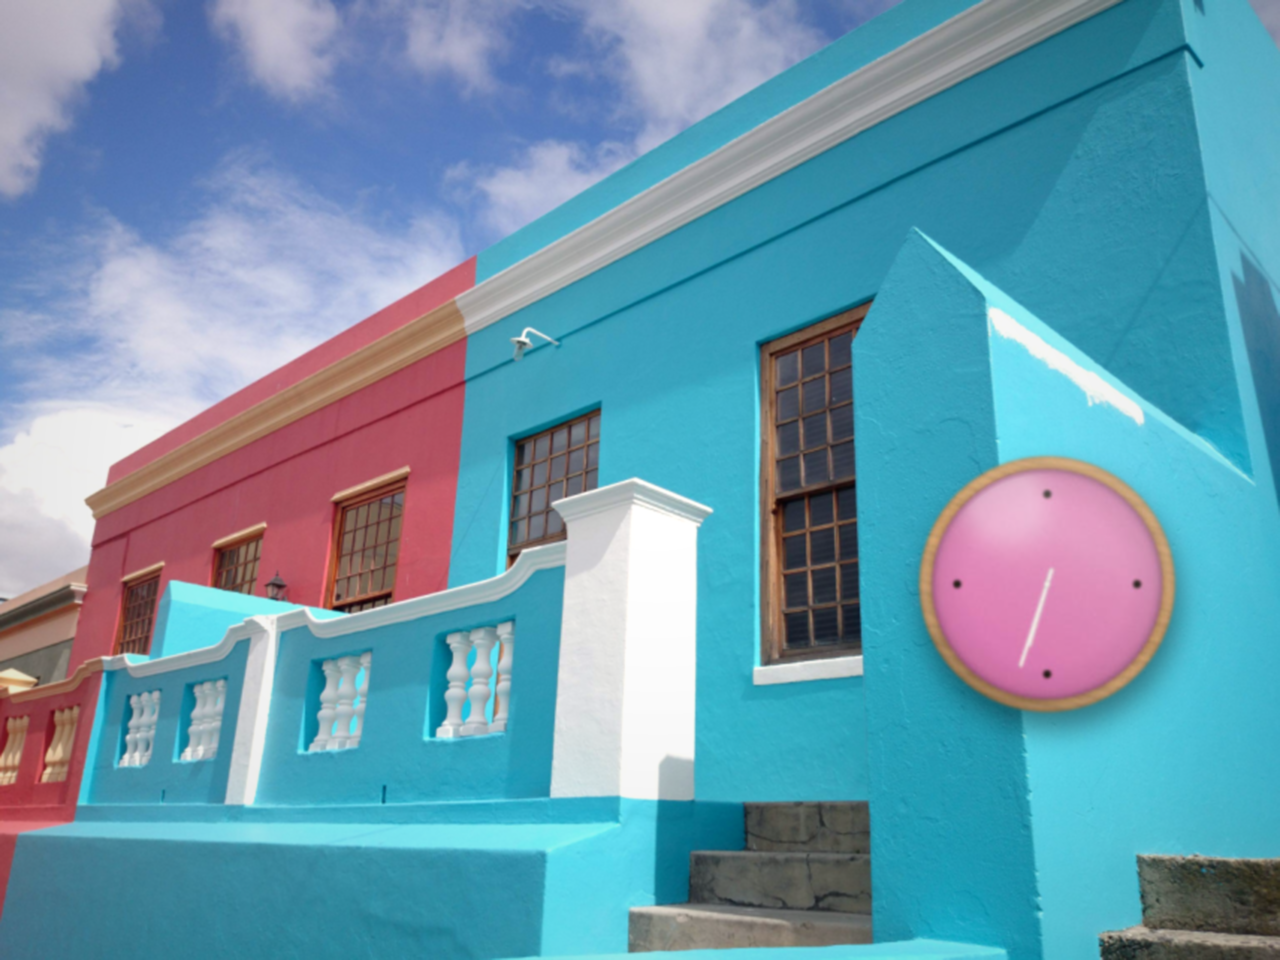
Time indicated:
**6:33**
